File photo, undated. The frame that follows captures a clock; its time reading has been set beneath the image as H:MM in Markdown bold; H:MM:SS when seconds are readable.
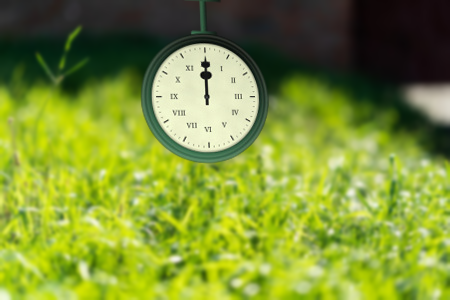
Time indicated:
**12:00**
